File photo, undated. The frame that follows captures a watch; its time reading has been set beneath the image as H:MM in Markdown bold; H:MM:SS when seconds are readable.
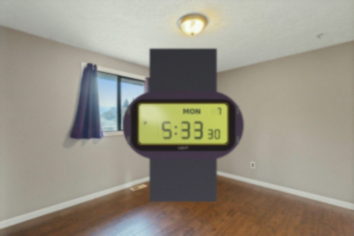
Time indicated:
**5:33**
